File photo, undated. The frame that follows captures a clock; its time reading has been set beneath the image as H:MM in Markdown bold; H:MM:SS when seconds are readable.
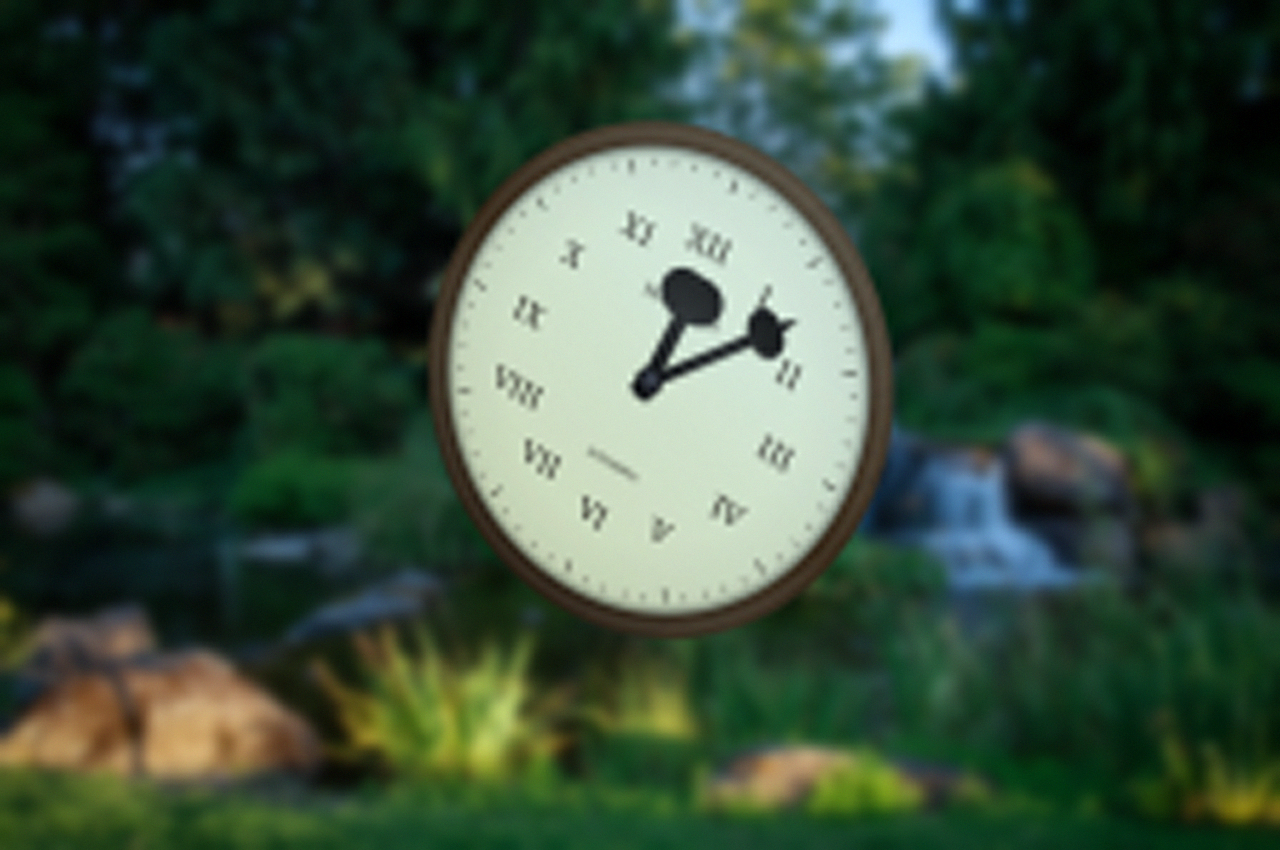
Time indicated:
**12:07**
